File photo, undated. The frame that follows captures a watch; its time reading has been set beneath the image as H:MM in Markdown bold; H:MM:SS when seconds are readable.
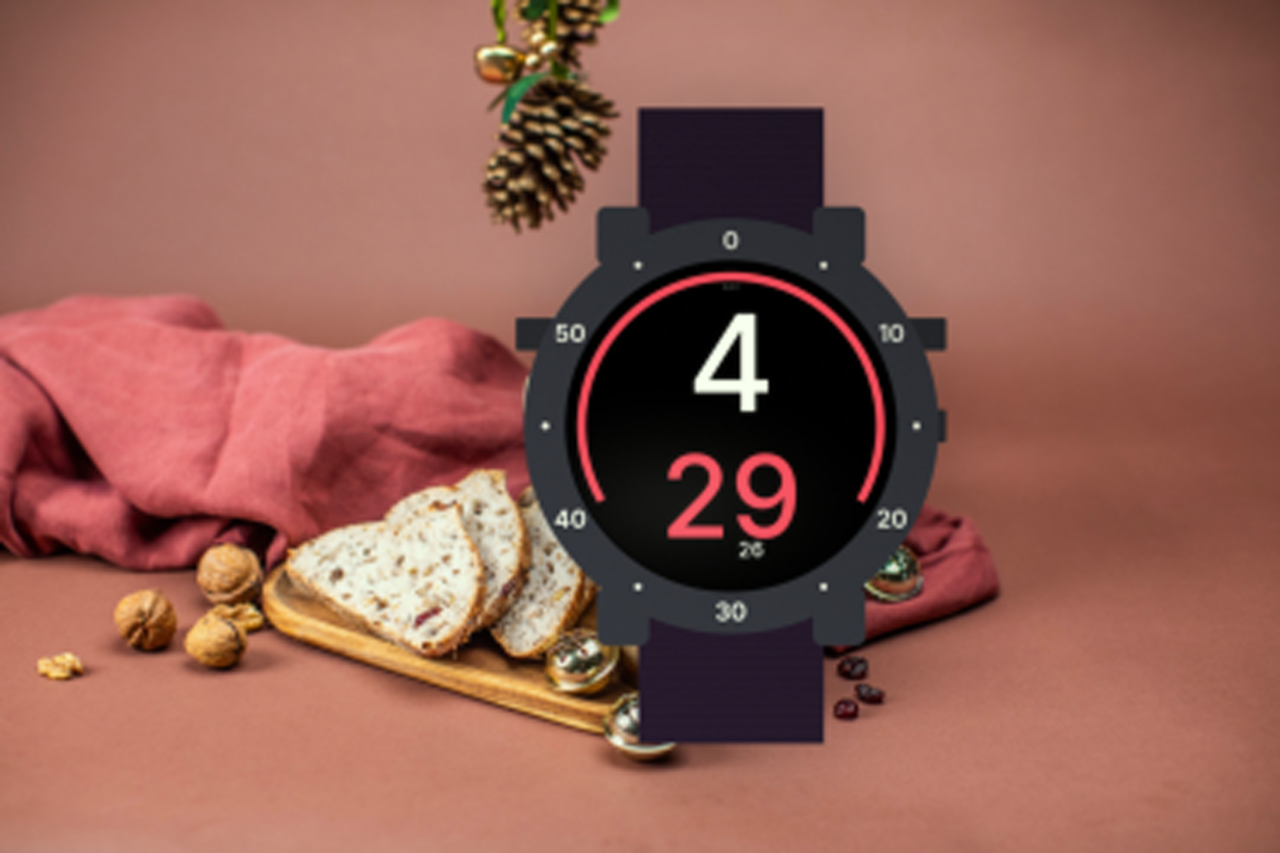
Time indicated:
**4:29**
